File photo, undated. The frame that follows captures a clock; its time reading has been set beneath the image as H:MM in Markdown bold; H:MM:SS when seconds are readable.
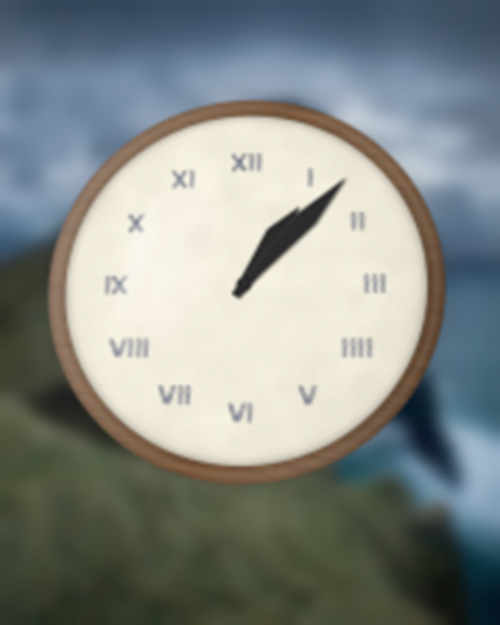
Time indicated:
**1:07**
